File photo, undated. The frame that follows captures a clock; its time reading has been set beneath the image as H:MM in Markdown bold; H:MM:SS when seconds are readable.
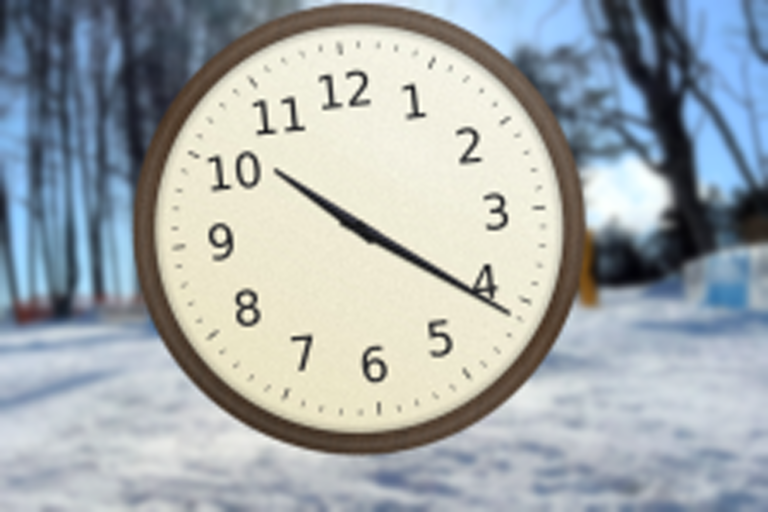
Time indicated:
**10:21**
